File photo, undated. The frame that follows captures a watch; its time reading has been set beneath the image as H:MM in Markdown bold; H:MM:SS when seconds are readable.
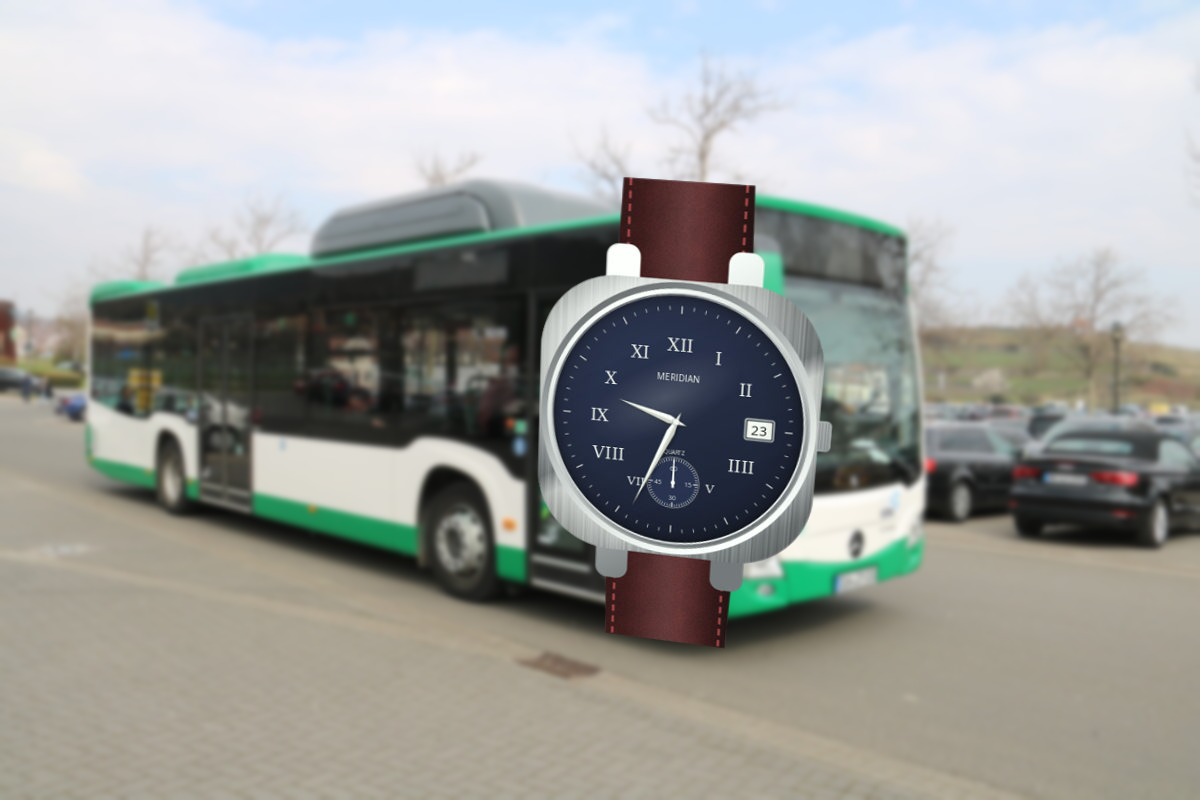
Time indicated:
**9:34**
